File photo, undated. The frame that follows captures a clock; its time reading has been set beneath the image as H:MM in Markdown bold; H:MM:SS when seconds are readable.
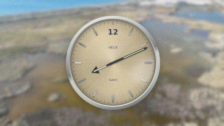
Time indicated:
**8:11**
